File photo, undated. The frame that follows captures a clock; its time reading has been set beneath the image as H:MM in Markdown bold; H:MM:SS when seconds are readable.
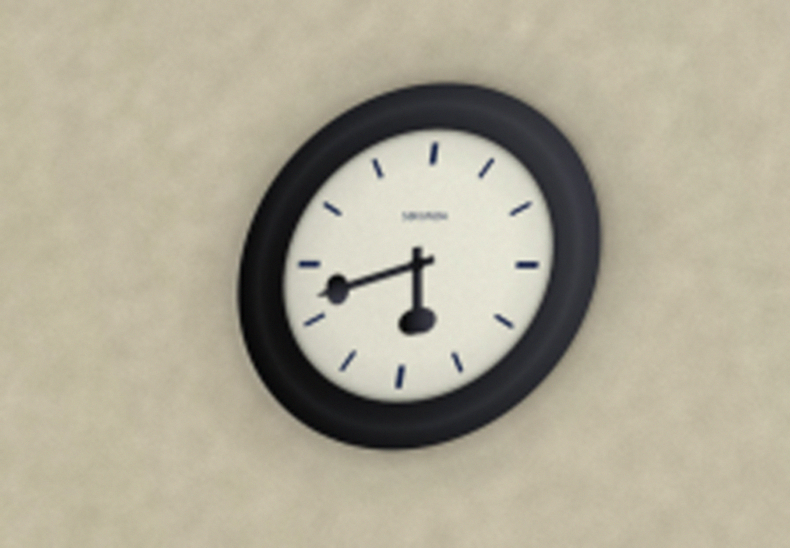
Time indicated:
**5:42**
